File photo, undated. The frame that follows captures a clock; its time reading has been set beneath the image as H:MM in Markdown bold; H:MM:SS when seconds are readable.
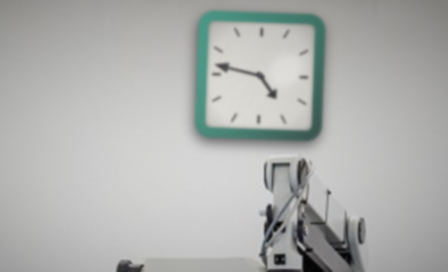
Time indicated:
**4:47**
